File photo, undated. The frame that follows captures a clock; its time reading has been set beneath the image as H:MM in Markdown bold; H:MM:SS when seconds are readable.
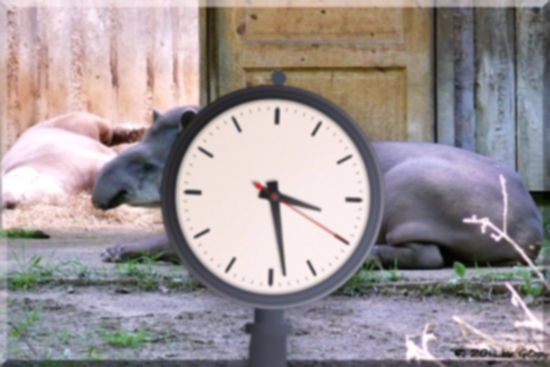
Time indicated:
**3:28:20**
